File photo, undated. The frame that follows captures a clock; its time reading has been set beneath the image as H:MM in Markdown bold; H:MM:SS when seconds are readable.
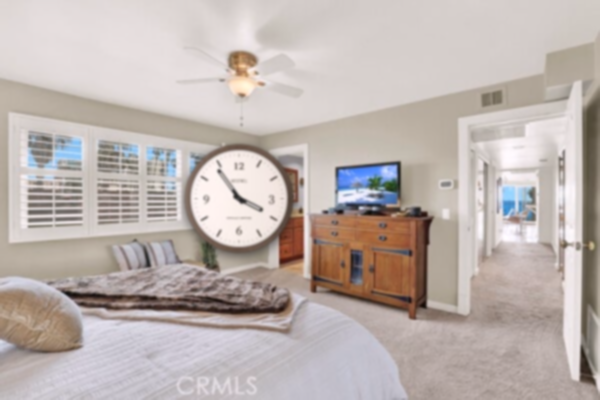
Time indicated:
**3:54**
